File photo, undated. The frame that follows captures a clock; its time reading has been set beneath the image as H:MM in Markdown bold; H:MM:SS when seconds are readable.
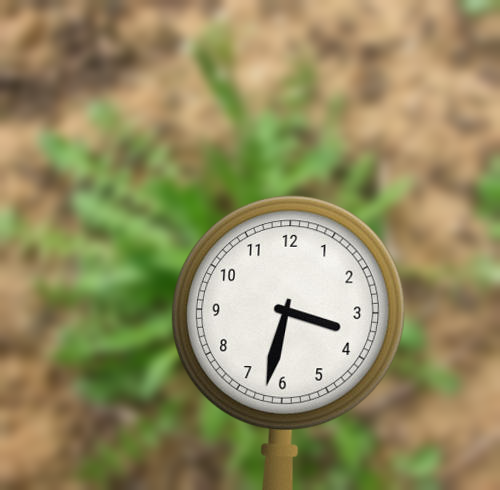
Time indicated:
**3:32**
